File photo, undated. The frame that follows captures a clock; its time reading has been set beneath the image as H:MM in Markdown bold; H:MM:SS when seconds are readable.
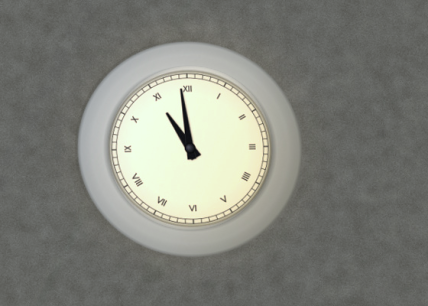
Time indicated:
**10:59**
